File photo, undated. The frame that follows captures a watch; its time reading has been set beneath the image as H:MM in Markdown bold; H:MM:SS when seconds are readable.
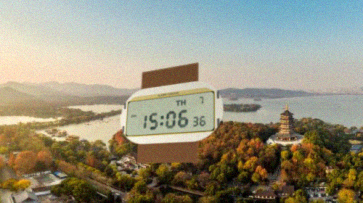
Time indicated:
**15:06:36**
